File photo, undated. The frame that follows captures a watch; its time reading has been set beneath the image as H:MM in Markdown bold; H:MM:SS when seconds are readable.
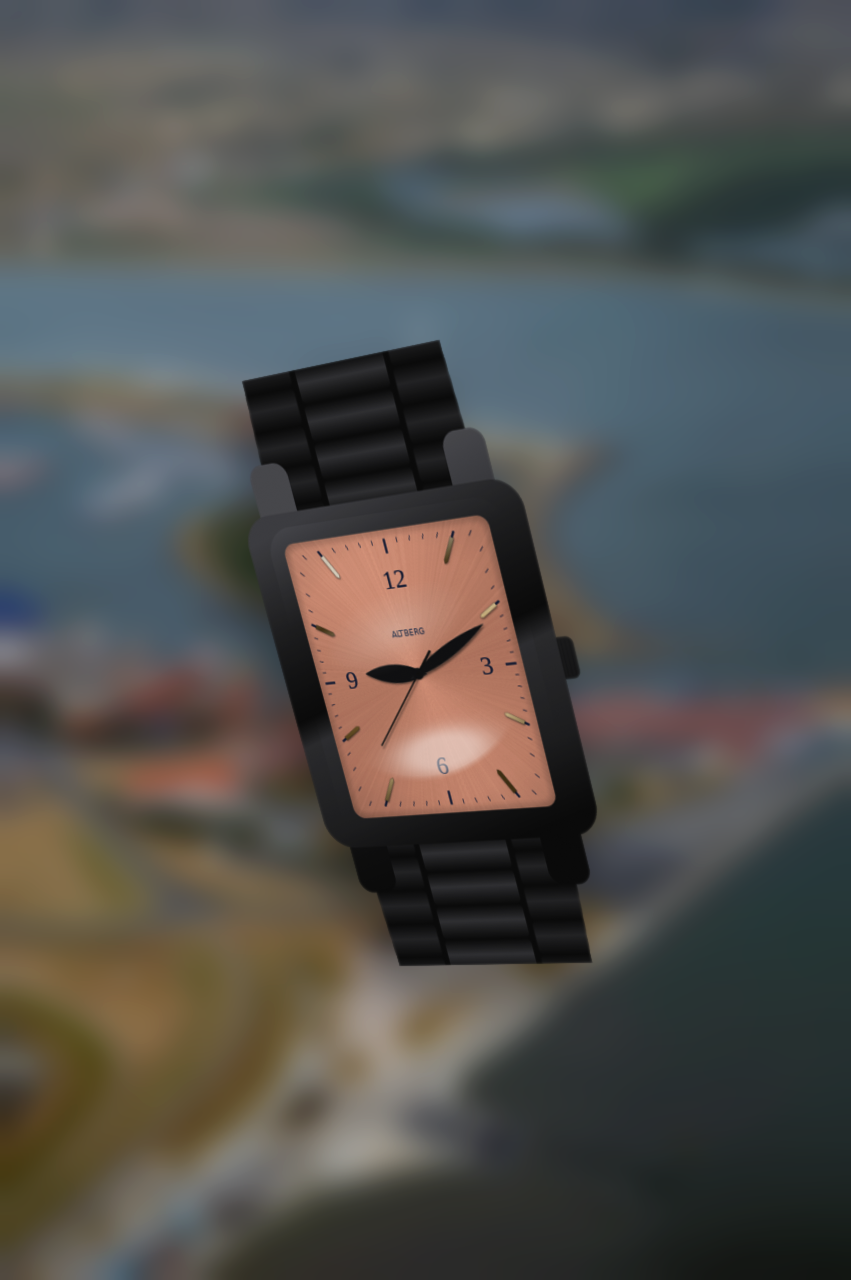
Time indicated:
**9:10:37**
